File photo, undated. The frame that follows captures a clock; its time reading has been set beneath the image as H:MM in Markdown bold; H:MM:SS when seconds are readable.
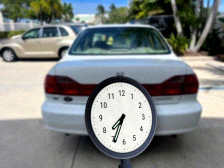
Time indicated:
**7:34**
